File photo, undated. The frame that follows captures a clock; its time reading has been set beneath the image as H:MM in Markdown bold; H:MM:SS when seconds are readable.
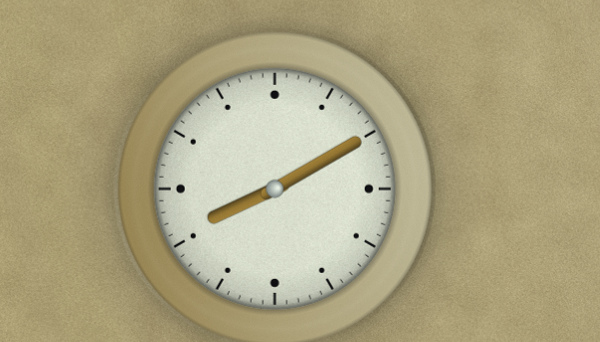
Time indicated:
**8:10**
